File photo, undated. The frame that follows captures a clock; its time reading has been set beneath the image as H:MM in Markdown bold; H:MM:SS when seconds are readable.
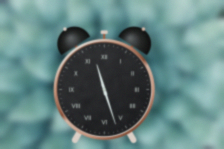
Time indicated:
**11:27**
